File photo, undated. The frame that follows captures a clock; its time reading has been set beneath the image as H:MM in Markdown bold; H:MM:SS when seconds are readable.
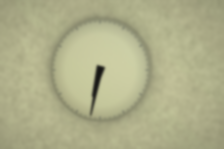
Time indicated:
**6:32**
